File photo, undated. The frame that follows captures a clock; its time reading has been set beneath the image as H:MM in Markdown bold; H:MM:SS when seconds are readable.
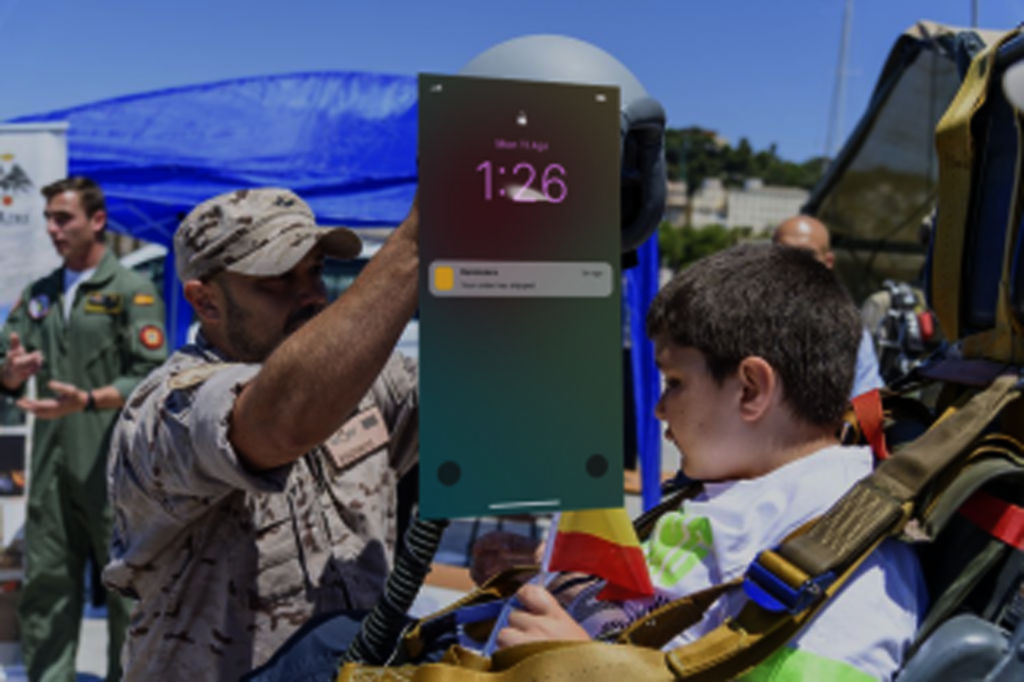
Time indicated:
**1:26**
